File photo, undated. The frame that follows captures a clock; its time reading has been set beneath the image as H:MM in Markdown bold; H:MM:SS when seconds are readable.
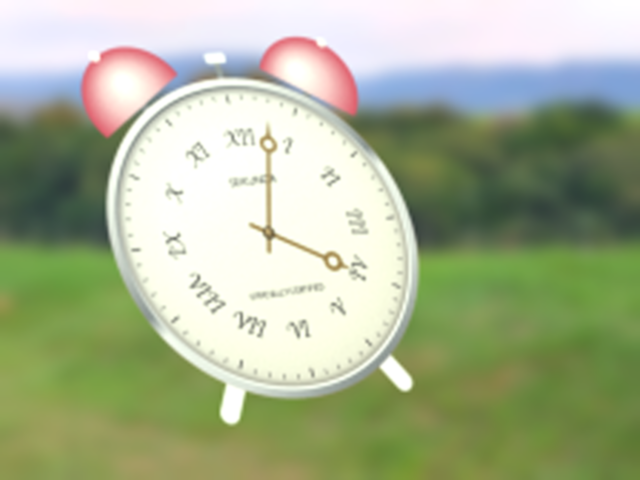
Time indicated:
**4:03**
